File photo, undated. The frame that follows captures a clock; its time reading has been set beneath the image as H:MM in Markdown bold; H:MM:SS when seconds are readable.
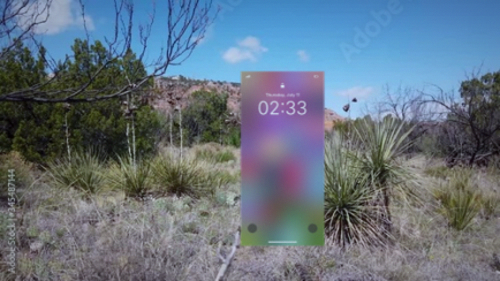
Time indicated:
**2:33**
